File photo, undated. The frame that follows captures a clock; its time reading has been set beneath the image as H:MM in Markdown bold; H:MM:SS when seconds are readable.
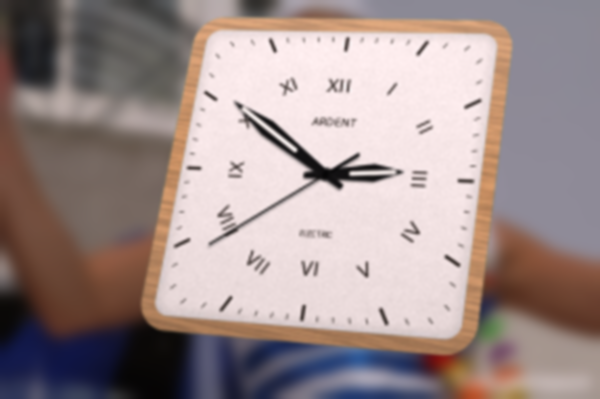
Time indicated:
**2:50:39**
